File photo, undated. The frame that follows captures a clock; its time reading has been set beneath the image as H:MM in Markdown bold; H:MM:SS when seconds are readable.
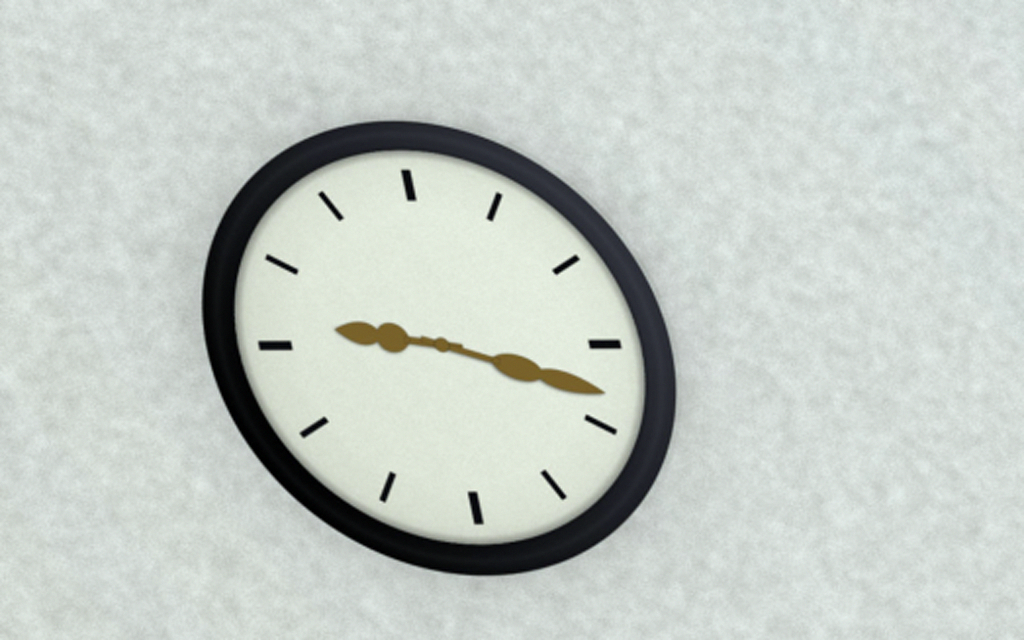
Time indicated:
**9:18**
